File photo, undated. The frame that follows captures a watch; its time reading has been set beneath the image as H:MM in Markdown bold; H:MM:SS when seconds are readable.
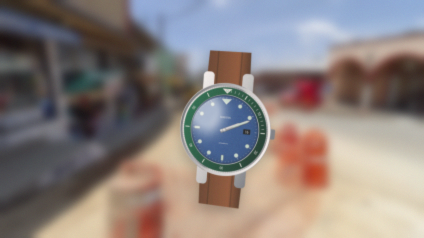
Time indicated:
**2:11**
